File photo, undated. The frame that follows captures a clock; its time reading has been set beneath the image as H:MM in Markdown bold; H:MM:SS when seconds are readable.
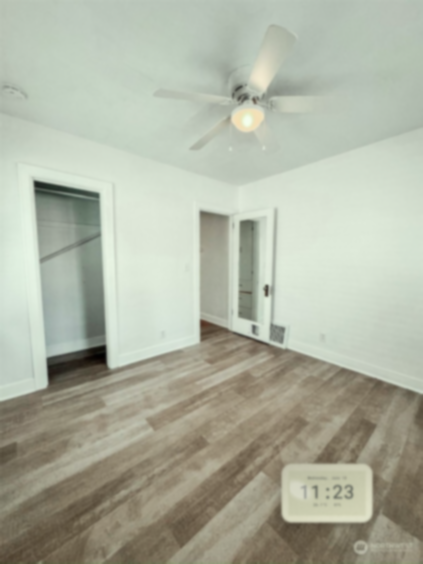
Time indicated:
**11:23**
